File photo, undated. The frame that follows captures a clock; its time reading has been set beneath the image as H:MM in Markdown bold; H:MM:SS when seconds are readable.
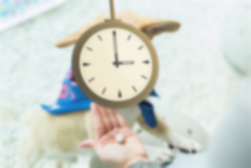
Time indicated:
**3:00**
